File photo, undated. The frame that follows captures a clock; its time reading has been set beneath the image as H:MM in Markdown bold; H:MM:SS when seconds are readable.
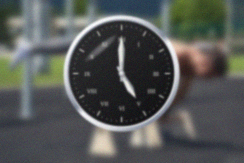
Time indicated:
**5:00**
